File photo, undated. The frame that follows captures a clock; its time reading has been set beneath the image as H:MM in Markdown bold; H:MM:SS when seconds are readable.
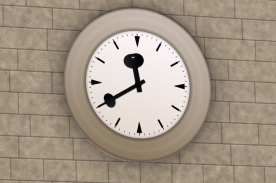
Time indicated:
**11:40**
